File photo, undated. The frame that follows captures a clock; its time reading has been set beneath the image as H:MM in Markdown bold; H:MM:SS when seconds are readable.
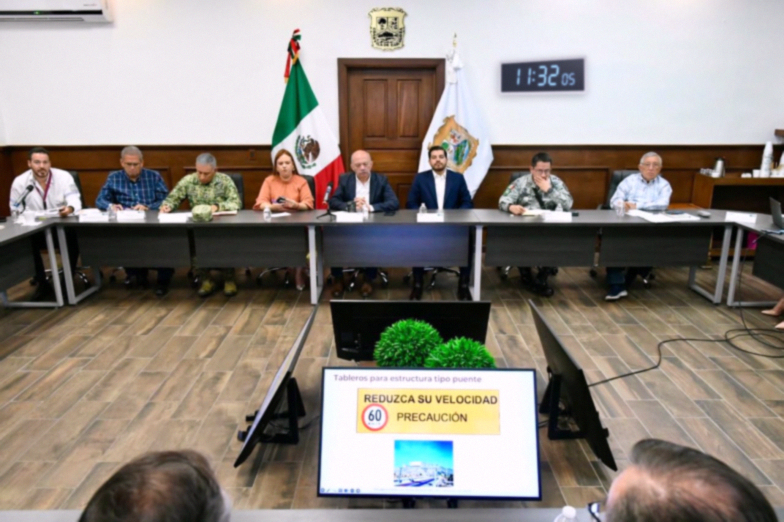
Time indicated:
**11:32**
